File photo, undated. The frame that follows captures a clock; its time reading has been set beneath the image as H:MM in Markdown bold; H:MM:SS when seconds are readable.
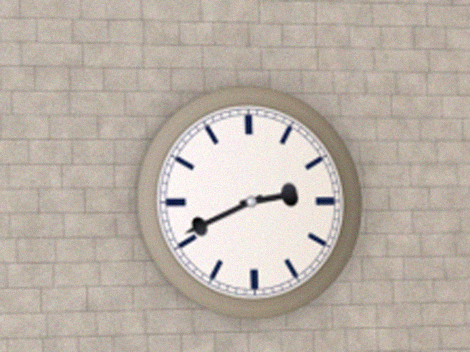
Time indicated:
**2:41**
